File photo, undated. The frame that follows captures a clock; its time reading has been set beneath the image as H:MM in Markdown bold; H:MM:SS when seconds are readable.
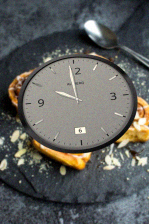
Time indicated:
**9:59**
